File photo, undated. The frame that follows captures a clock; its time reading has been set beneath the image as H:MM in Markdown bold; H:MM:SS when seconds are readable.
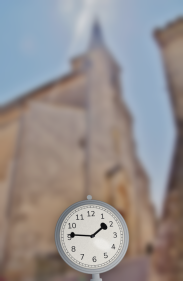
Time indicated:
**1:46**
